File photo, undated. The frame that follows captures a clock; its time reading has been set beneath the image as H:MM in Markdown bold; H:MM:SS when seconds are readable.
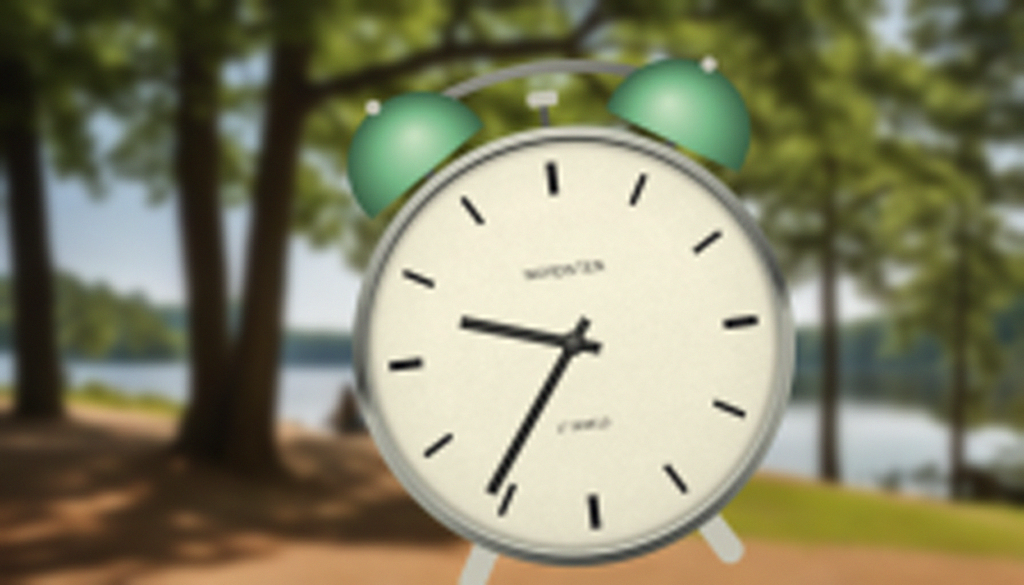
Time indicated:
**9:36**
